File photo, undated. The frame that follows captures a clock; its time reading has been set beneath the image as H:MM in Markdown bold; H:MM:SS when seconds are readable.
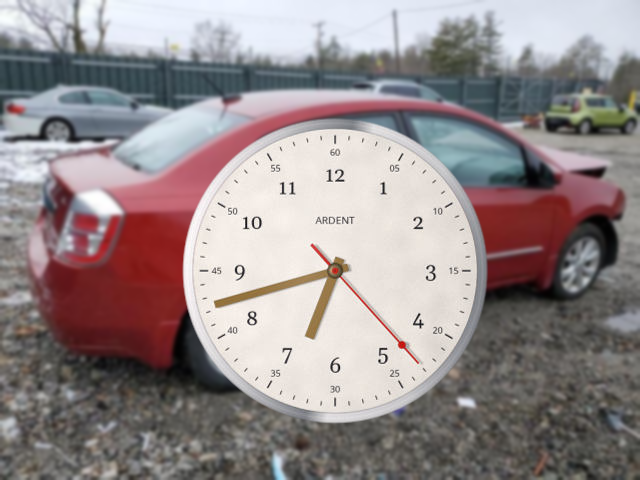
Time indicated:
**6:42:23**
